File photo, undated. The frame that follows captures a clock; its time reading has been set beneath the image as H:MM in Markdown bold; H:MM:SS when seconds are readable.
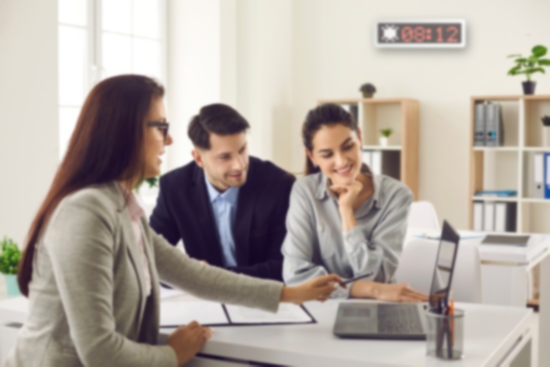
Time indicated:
**8:12**
